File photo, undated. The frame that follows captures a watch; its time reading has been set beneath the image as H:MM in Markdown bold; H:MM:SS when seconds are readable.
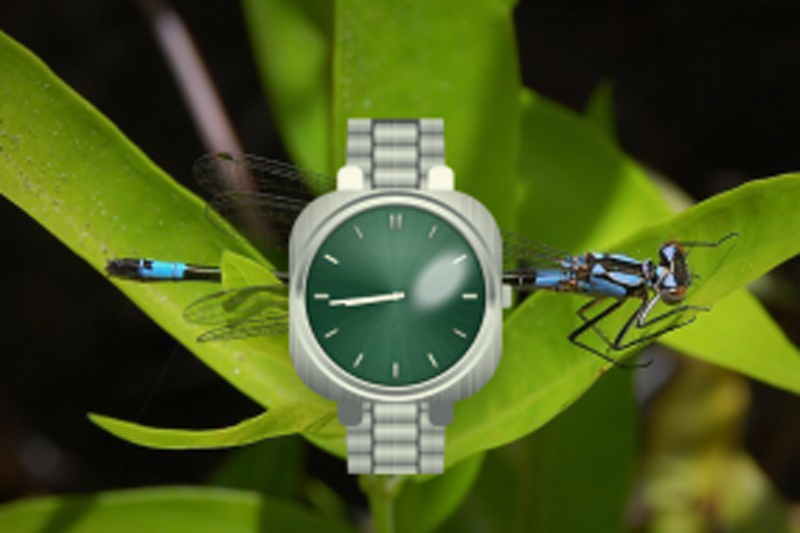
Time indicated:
**8:44**
